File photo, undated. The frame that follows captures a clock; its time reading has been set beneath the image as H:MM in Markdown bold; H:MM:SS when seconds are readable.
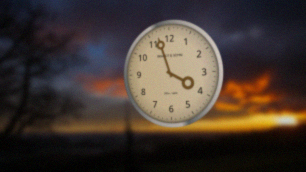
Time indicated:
**3:57**
